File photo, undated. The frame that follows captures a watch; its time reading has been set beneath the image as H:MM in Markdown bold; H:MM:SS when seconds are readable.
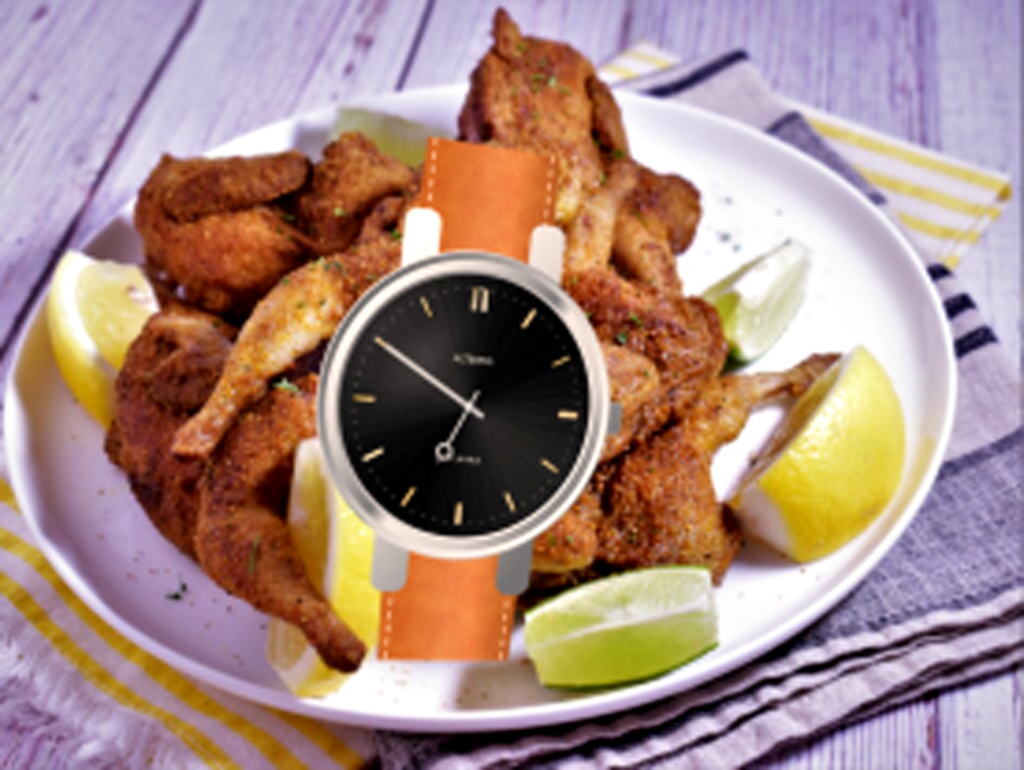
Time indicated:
**6:50**
